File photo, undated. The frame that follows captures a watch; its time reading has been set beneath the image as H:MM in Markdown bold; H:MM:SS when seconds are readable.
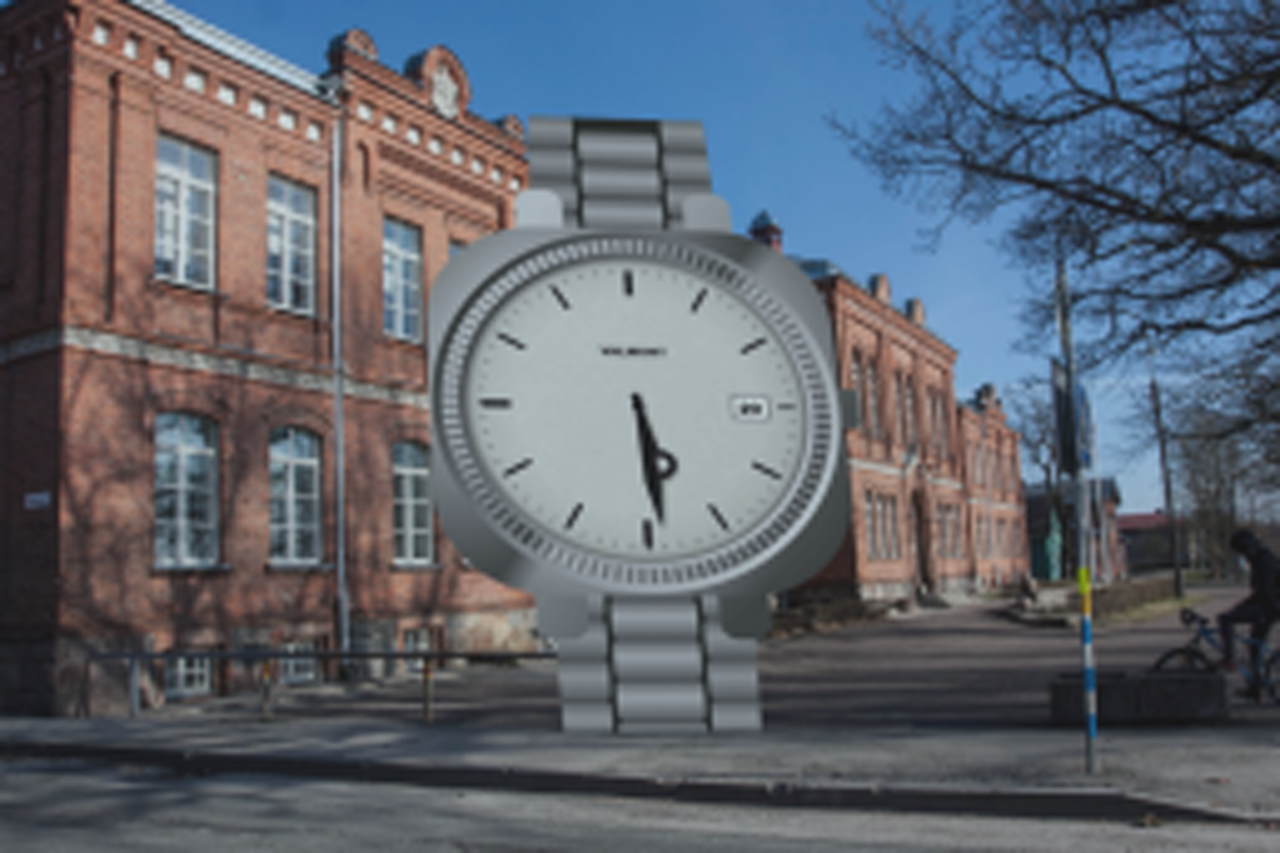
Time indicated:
**5:29**
